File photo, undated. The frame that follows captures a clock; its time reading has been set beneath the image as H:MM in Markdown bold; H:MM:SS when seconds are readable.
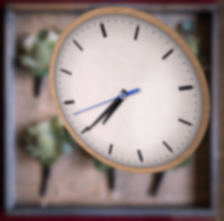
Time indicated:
**7:39:43**
